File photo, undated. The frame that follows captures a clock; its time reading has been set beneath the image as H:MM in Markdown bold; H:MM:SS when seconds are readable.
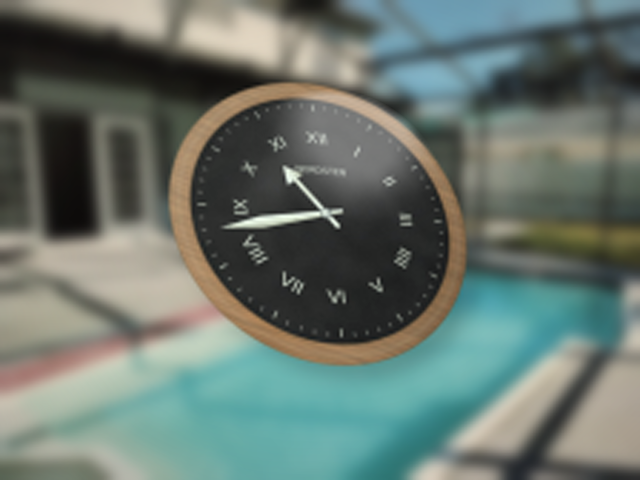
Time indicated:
**10:43**
